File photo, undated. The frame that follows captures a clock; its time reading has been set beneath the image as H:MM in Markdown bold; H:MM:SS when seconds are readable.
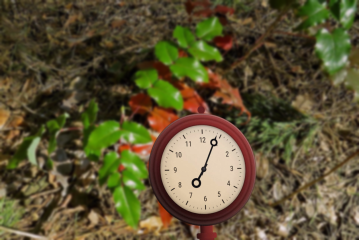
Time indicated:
**7:04**
